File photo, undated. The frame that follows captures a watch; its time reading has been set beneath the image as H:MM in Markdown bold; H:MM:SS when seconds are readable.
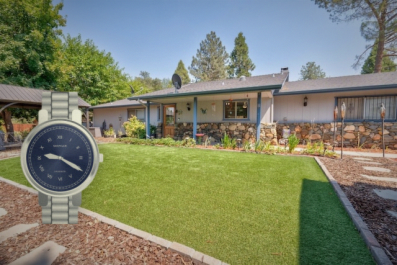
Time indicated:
**9:20**
